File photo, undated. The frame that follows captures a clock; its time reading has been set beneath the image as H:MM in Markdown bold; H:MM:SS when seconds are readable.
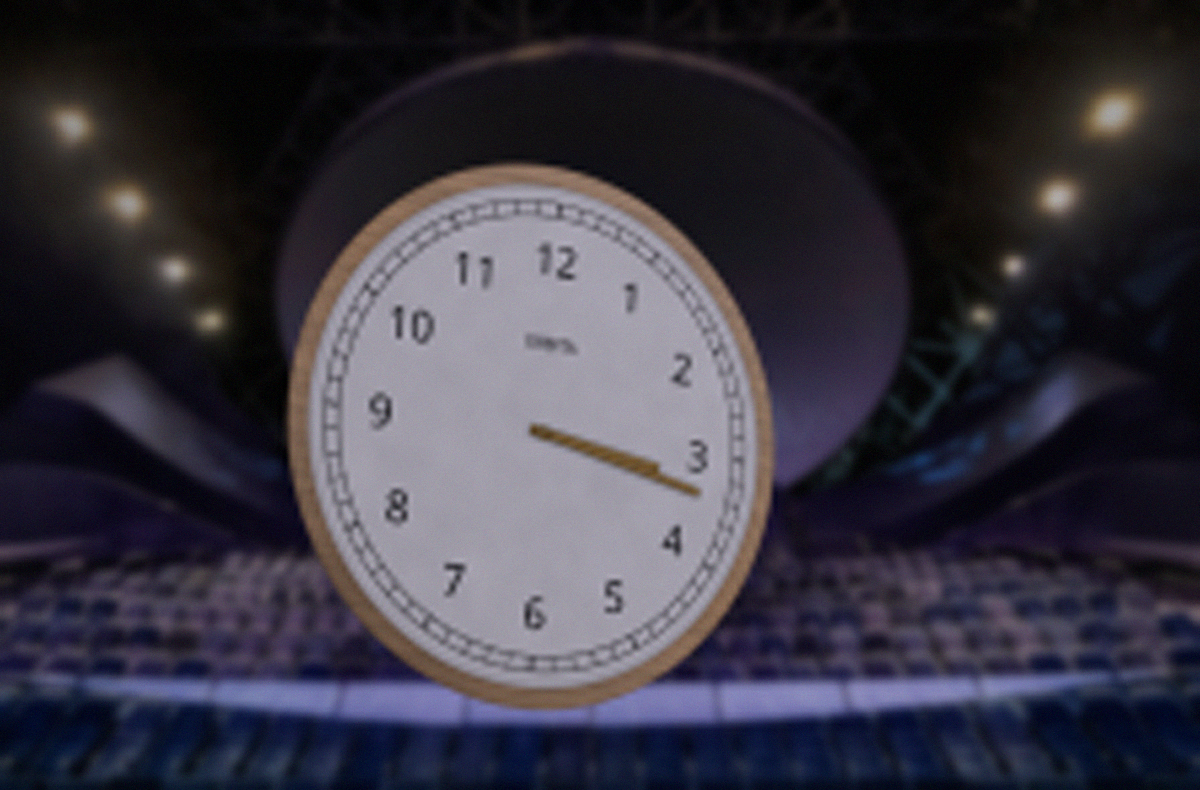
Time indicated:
**3:17**
